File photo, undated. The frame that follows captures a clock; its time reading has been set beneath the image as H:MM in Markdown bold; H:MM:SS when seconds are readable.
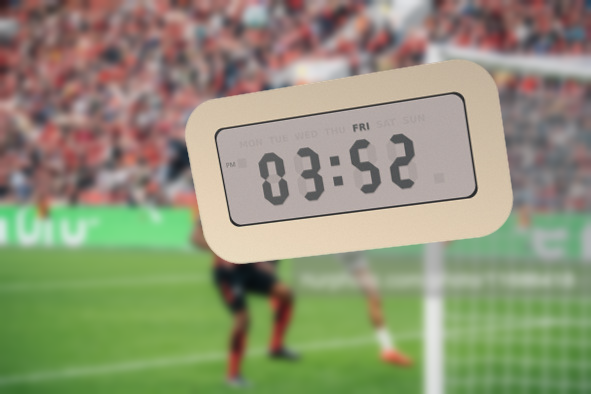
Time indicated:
**3:52**
